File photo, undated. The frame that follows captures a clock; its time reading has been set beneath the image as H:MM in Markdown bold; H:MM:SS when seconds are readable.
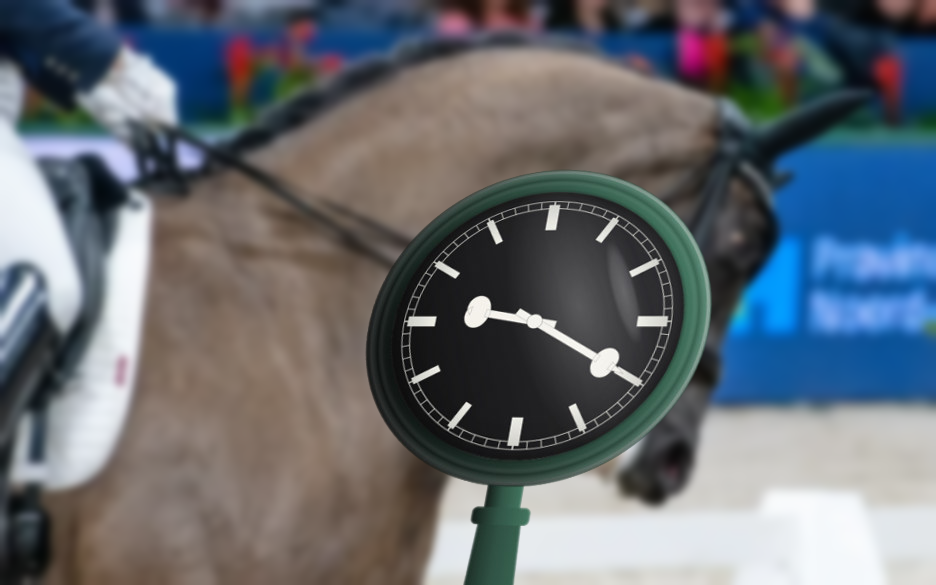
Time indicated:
**9:20**
